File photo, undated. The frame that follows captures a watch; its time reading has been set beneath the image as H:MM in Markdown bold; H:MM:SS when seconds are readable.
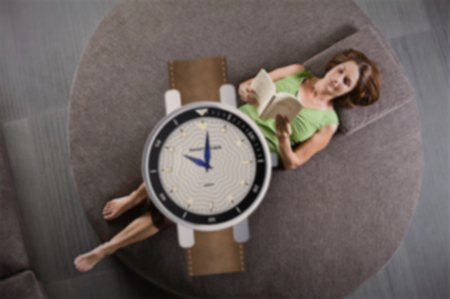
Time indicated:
**10:01**
